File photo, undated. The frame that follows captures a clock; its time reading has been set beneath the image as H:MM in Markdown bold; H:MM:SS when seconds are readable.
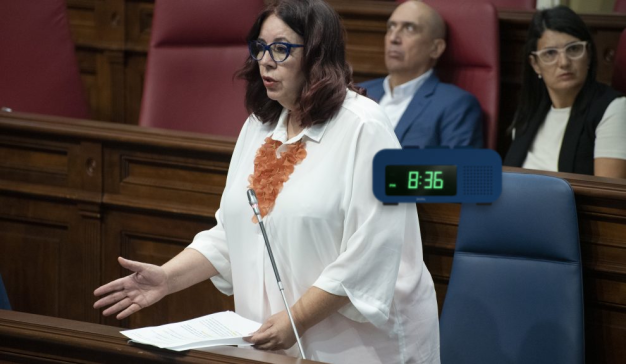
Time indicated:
**8:36**
